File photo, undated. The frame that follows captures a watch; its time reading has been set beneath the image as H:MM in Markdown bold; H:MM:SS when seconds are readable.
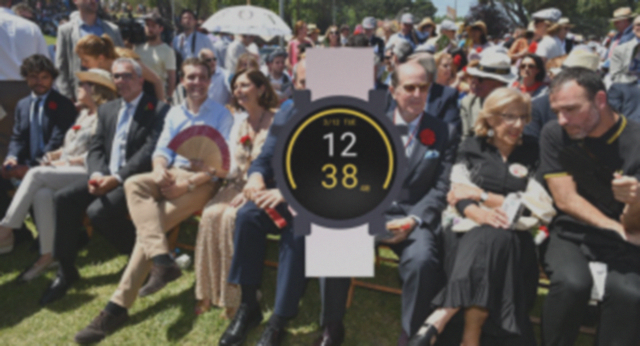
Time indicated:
**12:38**
